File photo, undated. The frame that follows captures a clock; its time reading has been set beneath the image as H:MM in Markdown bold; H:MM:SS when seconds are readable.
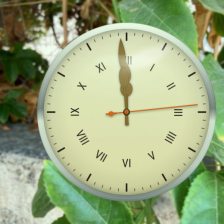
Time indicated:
**11:59:14**
